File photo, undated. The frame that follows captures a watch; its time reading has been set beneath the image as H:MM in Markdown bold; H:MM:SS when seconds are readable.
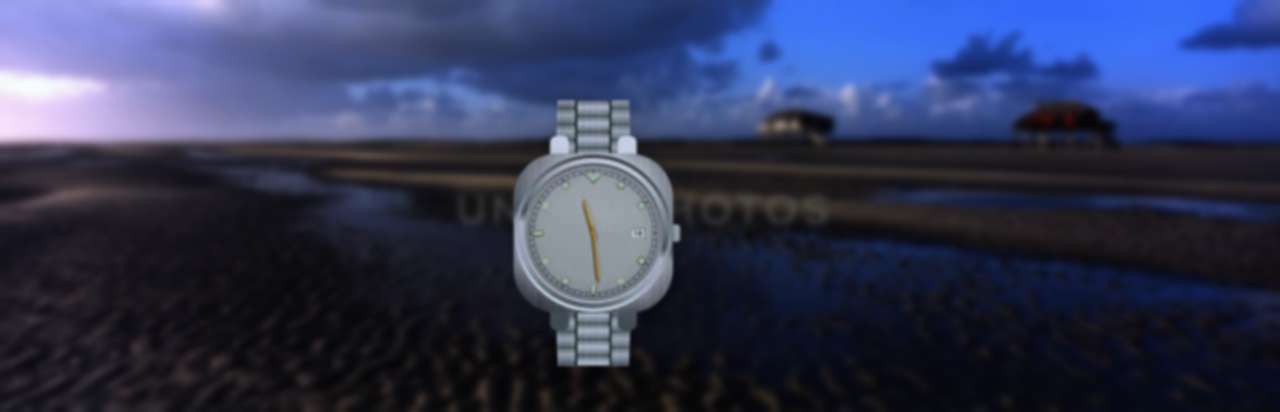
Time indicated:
**11:29**
